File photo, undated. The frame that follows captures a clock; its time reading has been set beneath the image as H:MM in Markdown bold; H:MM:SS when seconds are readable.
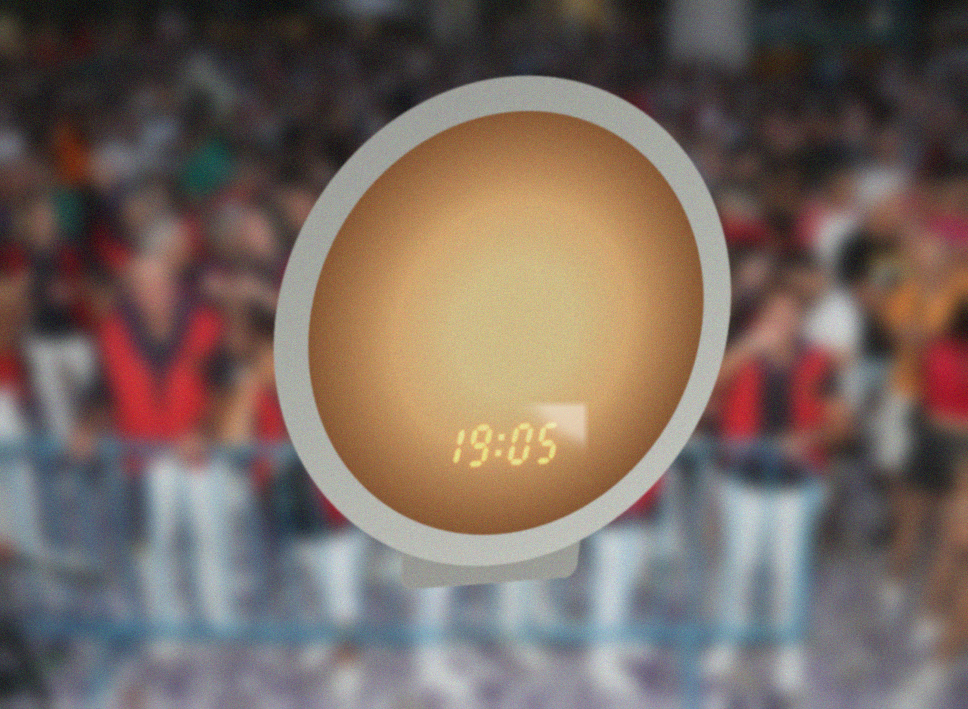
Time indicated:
**19:05**
